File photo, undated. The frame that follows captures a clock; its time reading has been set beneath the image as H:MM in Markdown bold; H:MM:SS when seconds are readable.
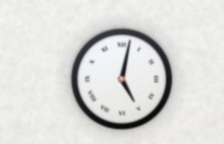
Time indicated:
**5:02**
